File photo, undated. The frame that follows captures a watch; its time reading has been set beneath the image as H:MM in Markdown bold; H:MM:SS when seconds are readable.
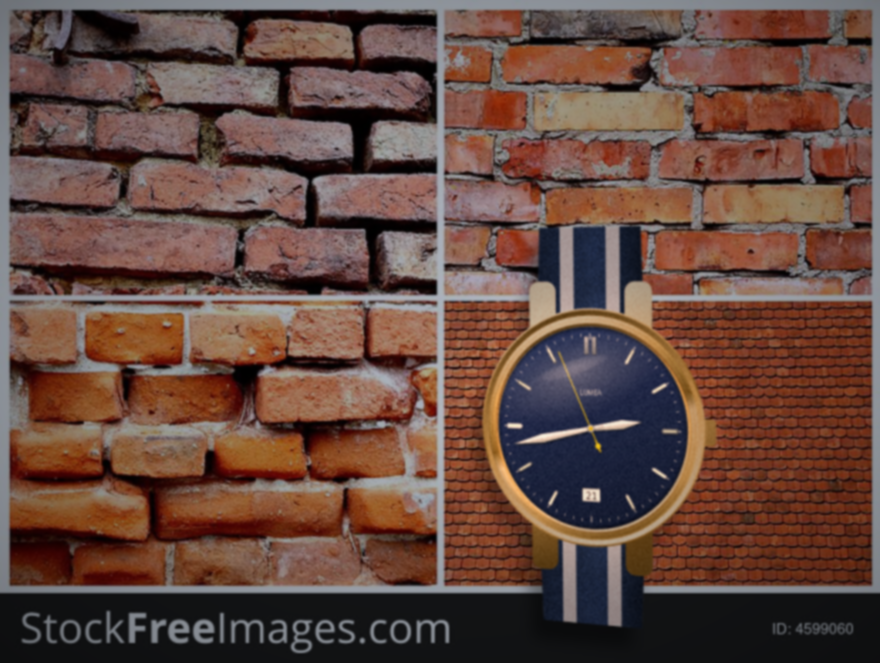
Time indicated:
**2:42:56**
